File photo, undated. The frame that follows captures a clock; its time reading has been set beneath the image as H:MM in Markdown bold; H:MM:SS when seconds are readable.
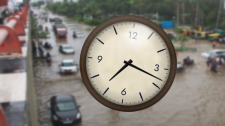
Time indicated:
**7:18**
